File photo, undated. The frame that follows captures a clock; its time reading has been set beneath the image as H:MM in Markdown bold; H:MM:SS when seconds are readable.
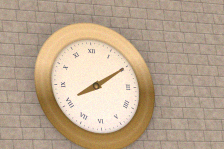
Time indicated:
**8:10**
